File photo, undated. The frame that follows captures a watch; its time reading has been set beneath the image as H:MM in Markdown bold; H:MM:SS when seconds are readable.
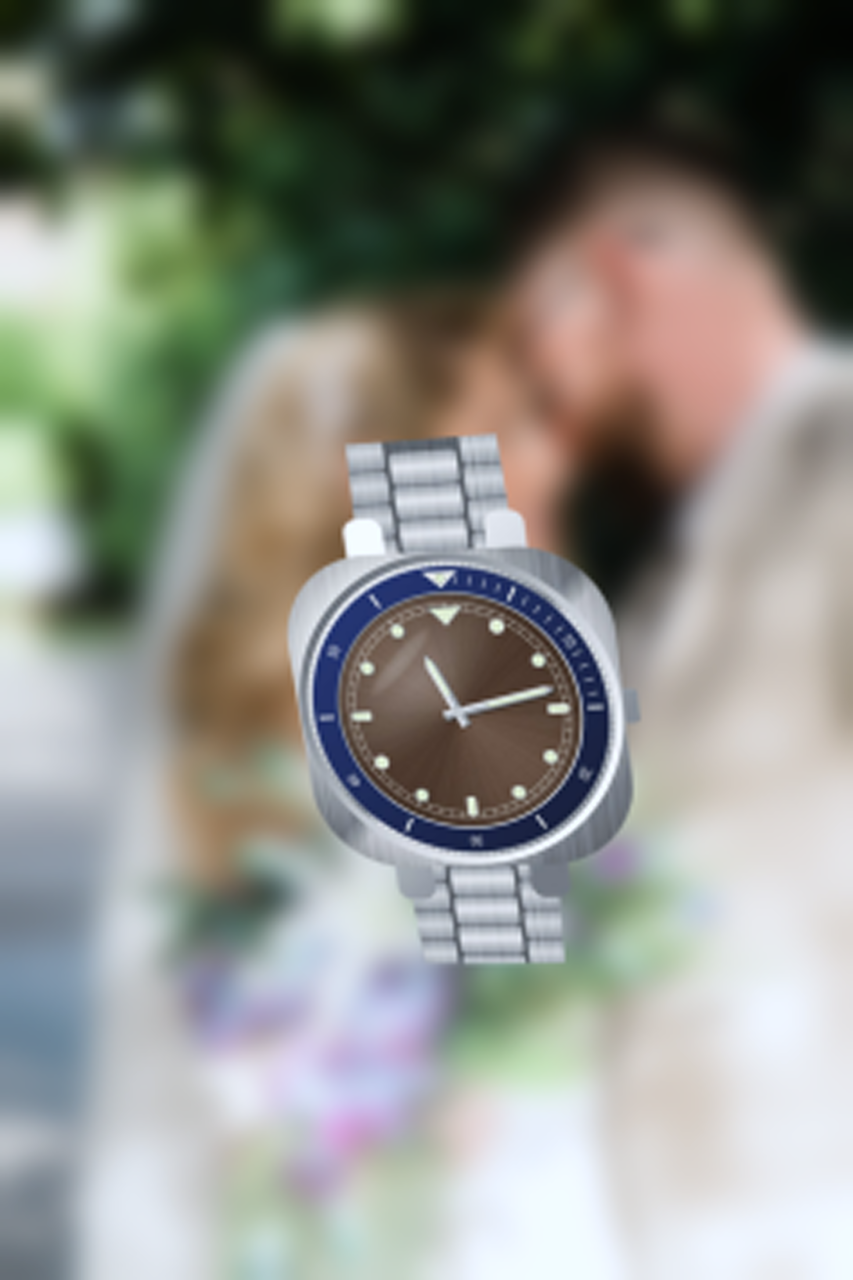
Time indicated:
**11:13**
